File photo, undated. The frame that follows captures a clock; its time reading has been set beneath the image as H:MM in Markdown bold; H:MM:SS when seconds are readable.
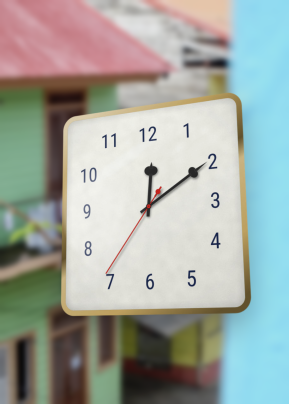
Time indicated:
**12:09:36**
